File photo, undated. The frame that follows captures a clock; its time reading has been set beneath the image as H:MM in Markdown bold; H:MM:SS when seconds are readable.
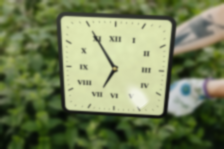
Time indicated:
**6:55**
